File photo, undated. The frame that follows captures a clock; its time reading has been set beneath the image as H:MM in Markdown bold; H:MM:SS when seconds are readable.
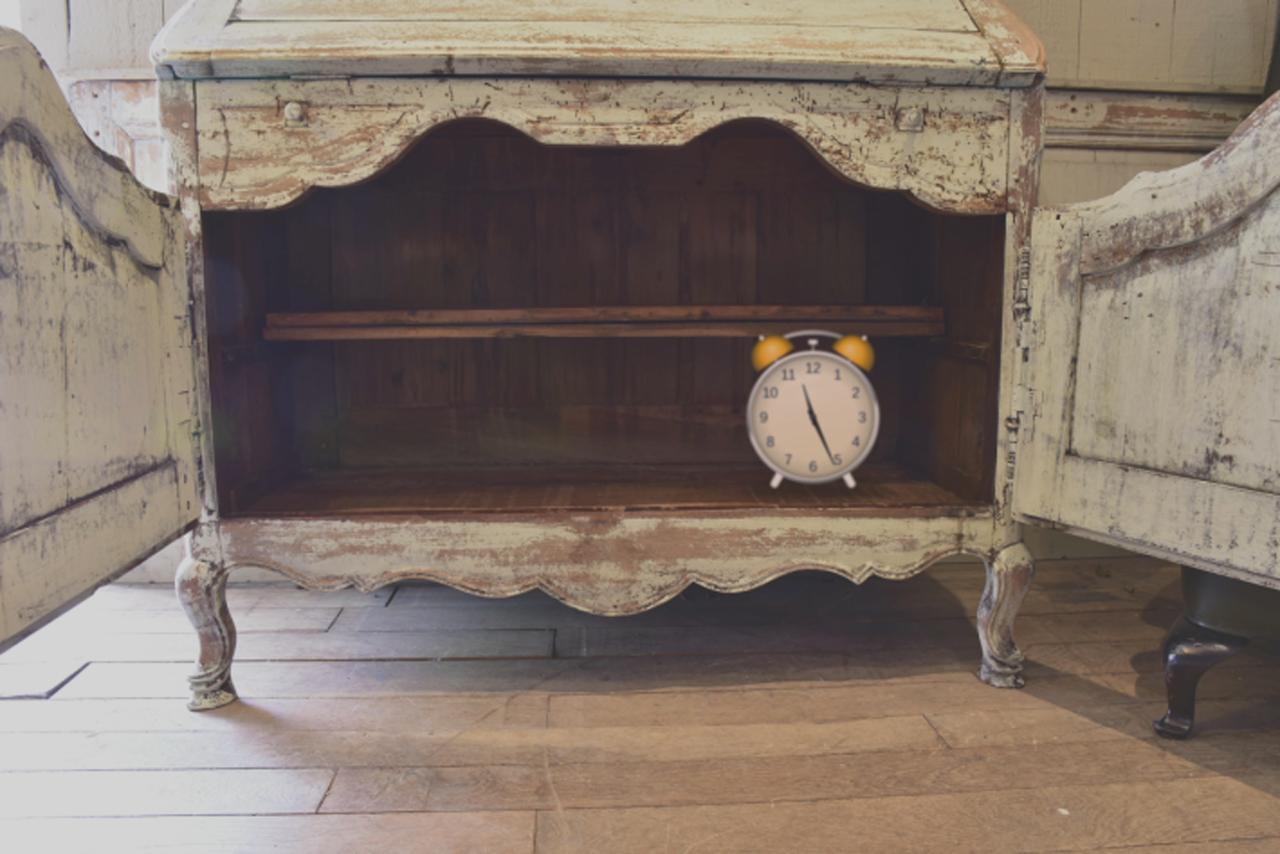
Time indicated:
**11:26**
